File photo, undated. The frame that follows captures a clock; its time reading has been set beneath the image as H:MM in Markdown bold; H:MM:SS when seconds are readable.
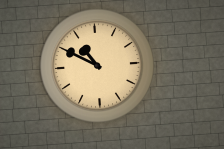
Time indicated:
**10:50**
